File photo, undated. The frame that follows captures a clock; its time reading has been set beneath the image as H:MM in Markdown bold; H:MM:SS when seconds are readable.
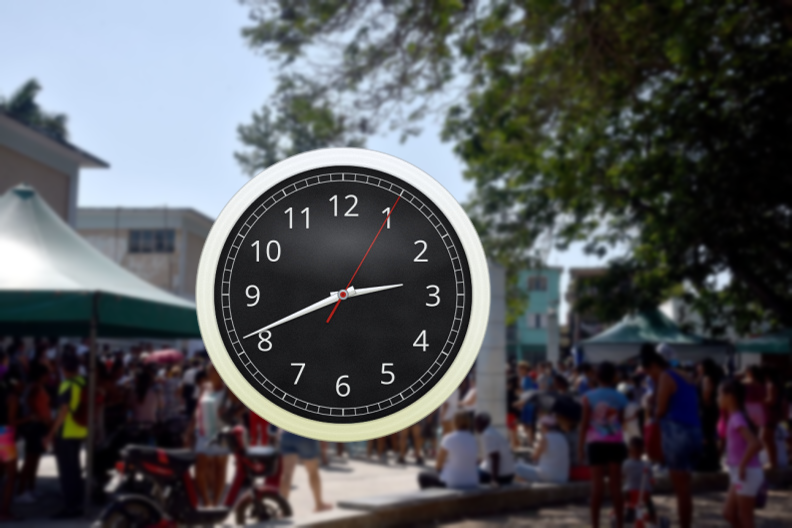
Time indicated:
**2:41:05**
